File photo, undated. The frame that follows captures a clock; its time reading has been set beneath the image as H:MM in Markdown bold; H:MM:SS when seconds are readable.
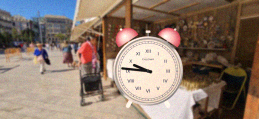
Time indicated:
**9:46**
